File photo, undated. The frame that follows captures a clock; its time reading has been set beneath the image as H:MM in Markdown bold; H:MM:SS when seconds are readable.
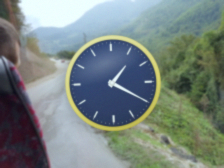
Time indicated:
**1:20**
